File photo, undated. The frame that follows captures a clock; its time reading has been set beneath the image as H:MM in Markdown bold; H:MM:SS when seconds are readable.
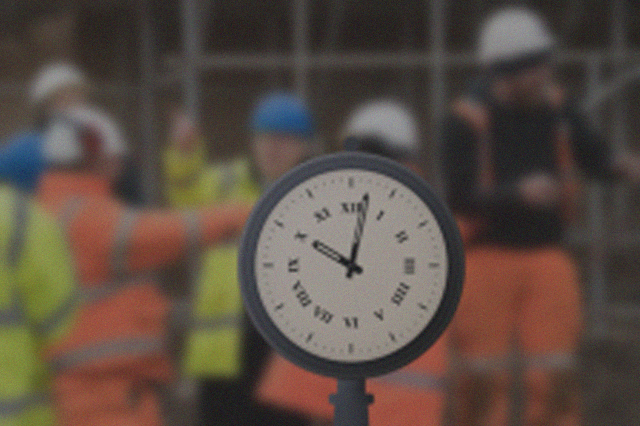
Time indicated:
**10:02**
